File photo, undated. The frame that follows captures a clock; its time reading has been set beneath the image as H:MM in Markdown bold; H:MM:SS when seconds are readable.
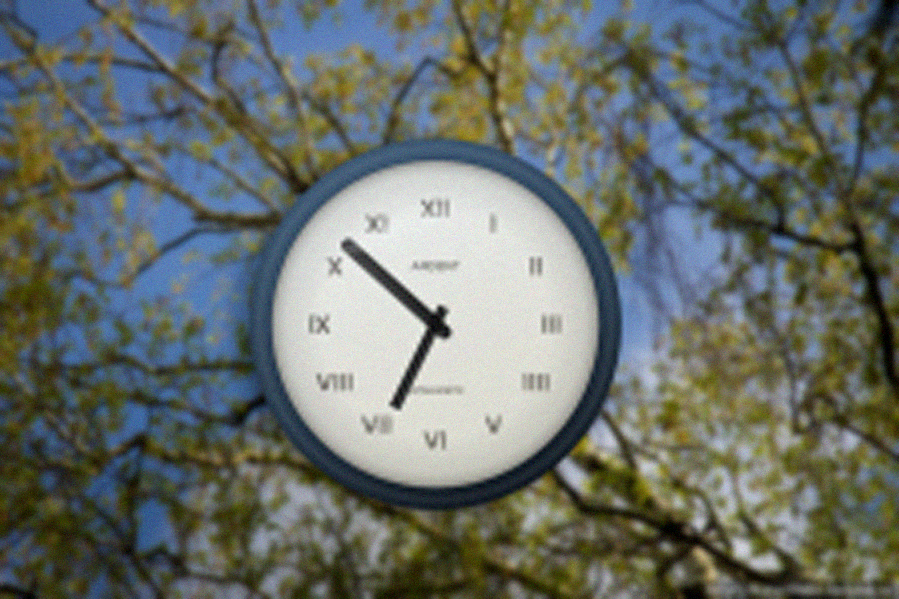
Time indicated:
**6:52**
